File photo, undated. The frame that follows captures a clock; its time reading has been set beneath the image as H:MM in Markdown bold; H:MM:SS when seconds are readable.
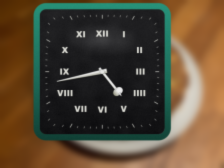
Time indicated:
**4:43**
